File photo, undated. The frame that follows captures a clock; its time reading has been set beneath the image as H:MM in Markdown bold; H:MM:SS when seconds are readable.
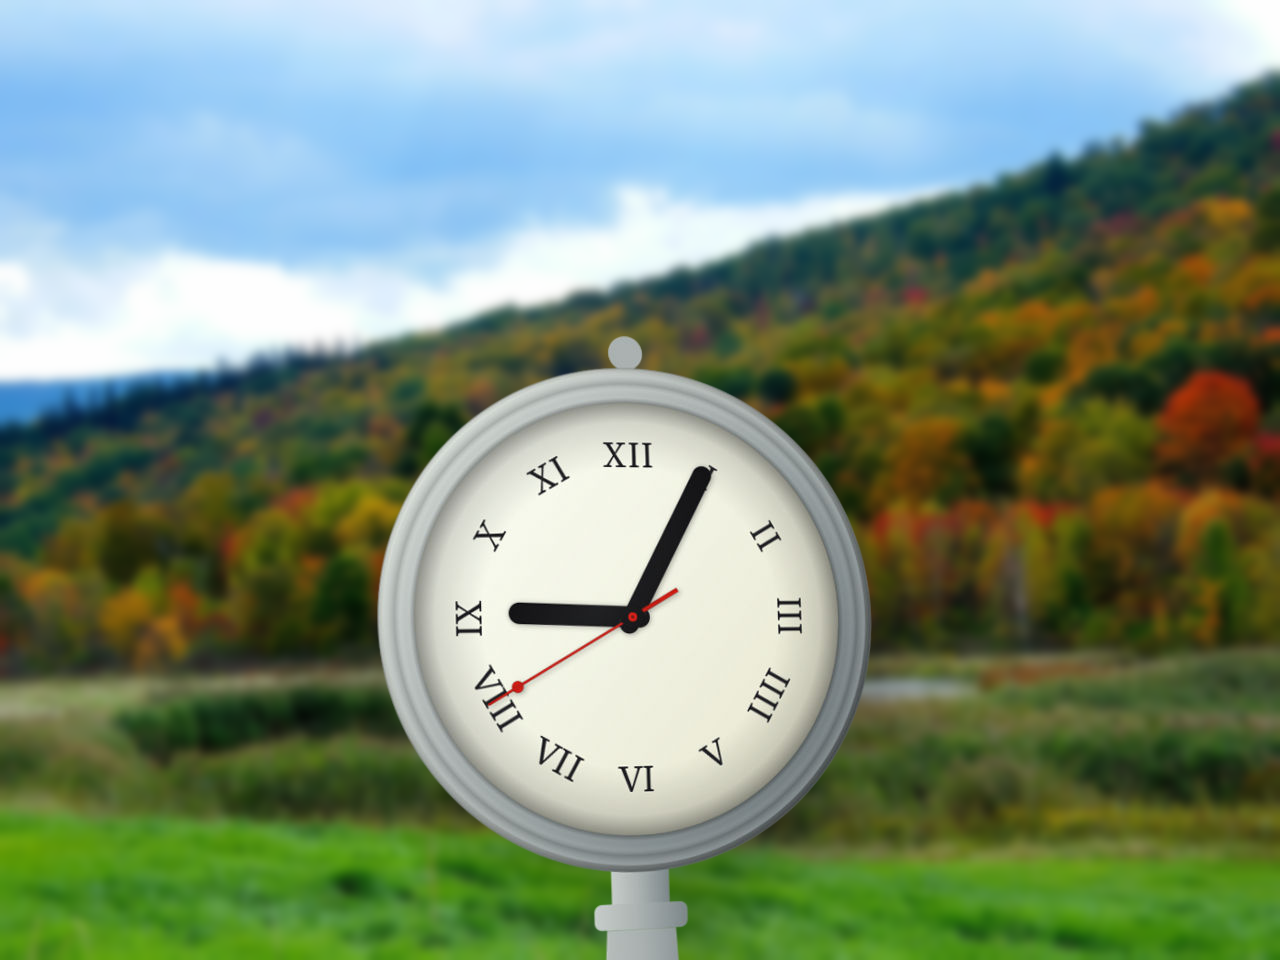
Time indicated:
**9:04:40**
